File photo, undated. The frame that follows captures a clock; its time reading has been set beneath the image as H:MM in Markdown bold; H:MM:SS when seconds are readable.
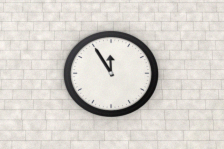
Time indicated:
**11:55**
